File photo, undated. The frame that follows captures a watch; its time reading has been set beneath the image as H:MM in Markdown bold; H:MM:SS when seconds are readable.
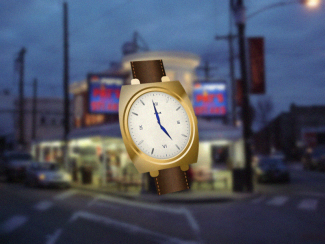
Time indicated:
**4:59**
